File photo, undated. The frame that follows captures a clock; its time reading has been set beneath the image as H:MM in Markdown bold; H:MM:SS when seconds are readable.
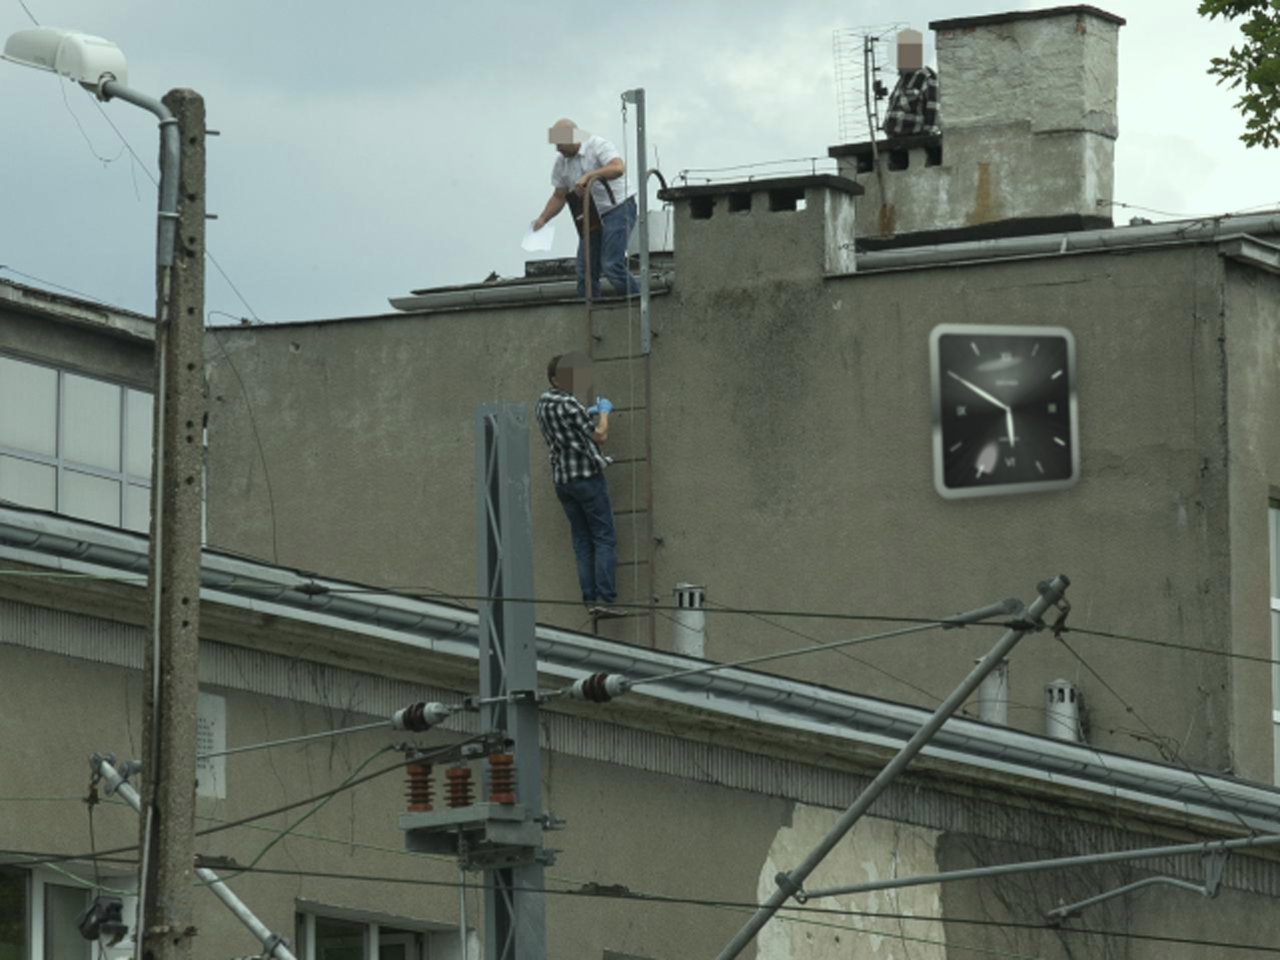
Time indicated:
**5:50**
